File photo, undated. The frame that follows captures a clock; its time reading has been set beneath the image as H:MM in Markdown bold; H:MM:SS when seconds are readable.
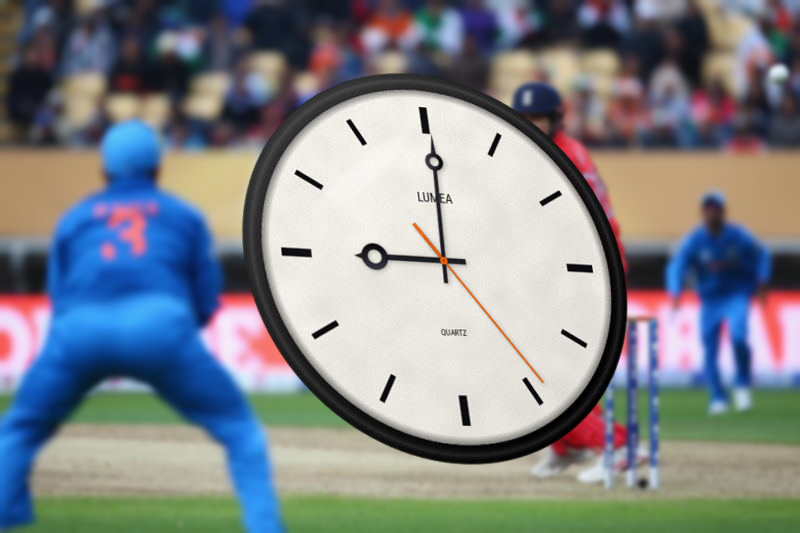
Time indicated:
**9:00:24**
